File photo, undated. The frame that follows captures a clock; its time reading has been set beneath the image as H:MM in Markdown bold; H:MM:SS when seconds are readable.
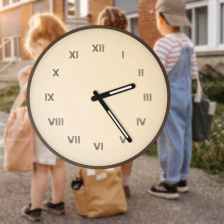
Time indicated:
**2:24**
